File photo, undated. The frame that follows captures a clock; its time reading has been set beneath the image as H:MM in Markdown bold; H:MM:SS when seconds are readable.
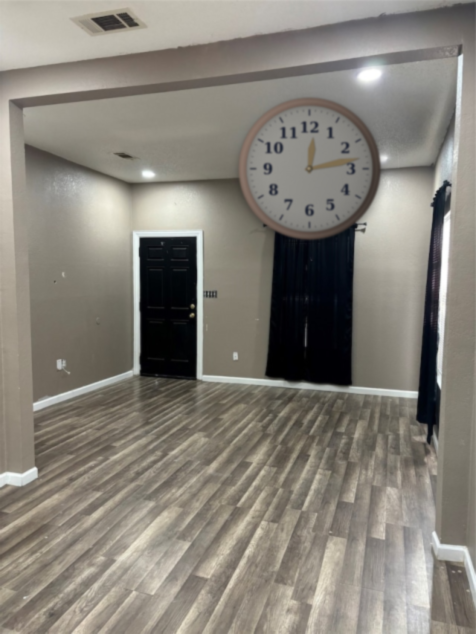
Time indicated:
**12:13**
